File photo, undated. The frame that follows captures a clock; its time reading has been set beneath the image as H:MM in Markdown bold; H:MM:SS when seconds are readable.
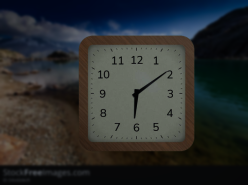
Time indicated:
**6:09**
